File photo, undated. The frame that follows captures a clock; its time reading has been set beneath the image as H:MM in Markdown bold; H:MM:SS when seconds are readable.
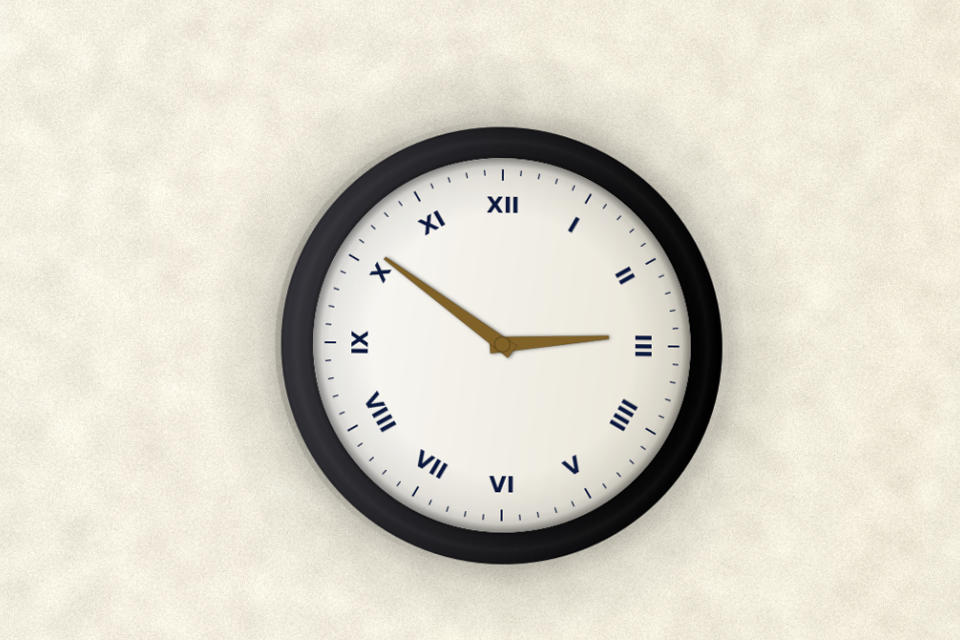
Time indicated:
**2:51**
